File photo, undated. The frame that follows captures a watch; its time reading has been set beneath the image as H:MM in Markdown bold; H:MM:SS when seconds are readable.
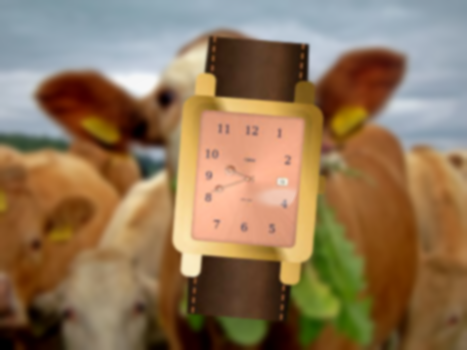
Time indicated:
**9:41**
